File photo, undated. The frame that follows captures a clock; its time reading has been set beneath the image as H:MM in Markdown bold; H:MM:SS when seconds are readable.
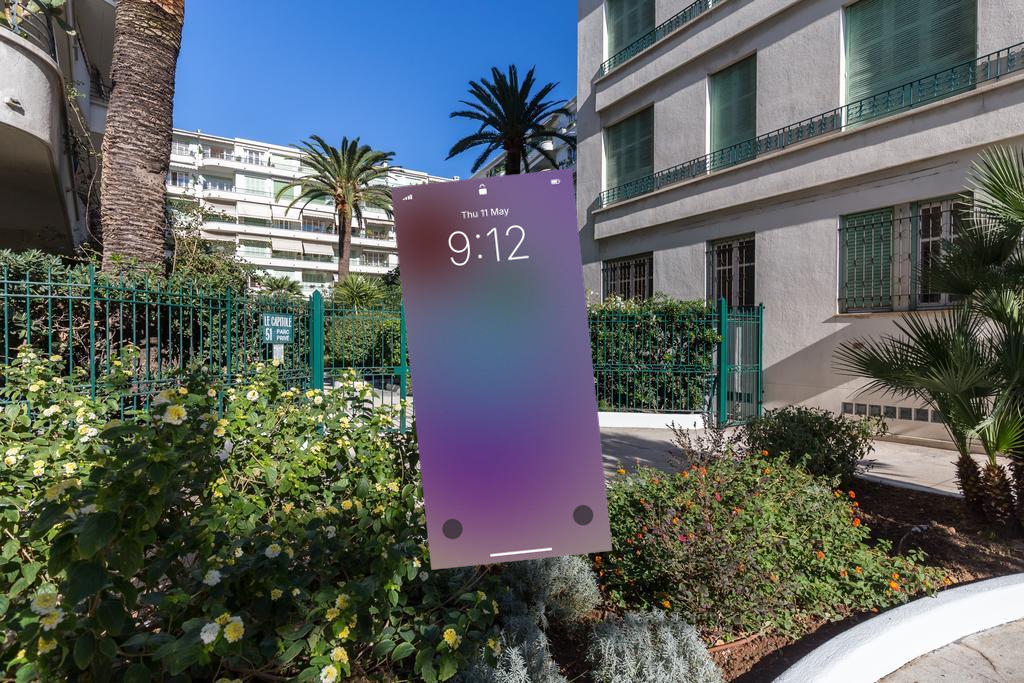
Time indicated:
**9:12**
